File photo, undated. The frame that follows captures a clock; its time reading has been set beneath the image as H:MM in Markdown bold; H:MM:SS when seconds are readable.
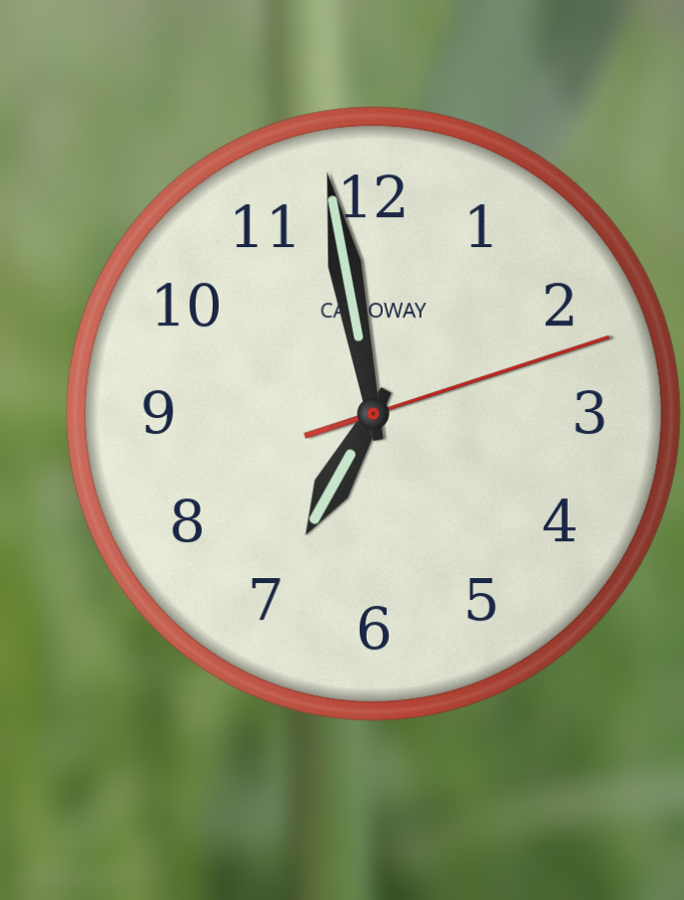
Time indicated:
**6:58:12**
